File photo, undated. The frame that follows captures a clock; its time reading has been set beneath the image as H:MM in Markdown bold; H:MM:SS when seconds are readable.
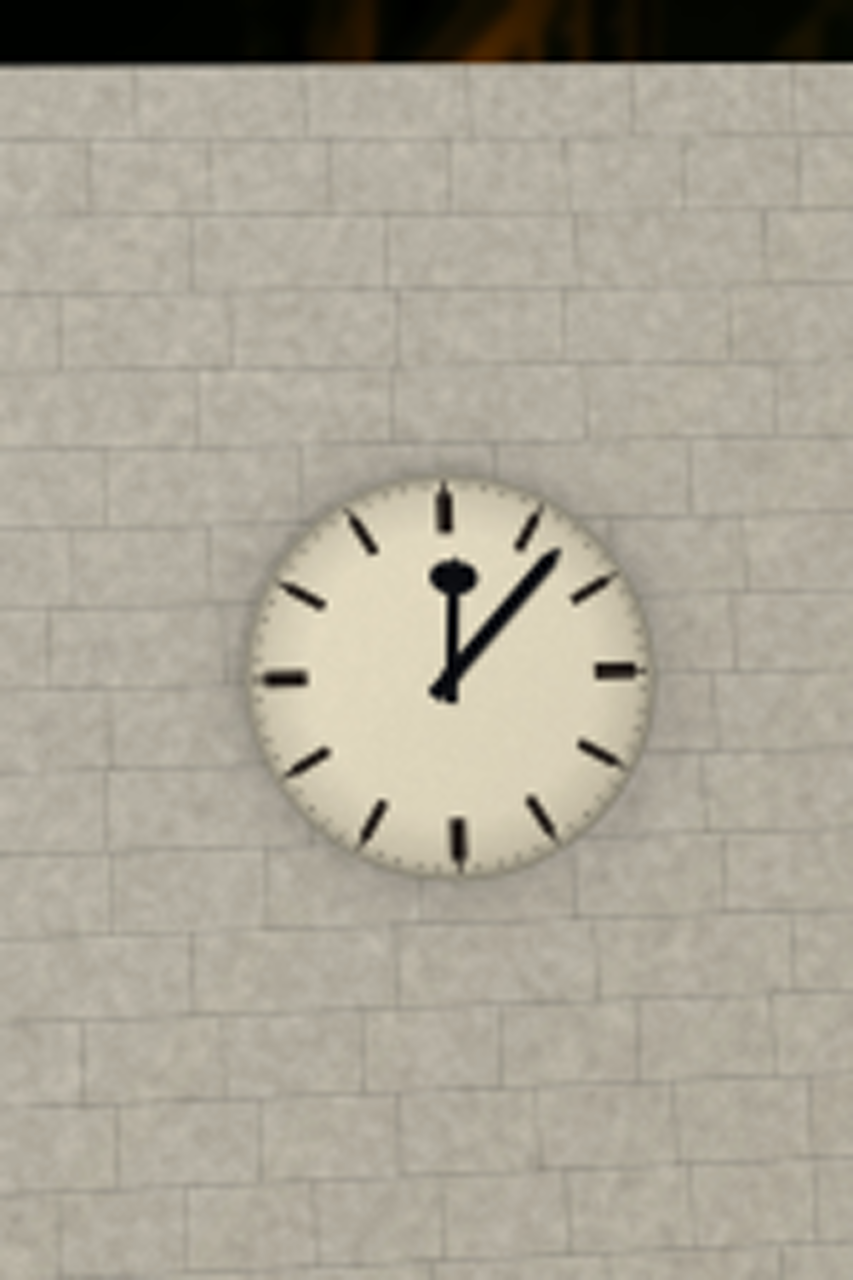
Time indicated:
**12:07**
